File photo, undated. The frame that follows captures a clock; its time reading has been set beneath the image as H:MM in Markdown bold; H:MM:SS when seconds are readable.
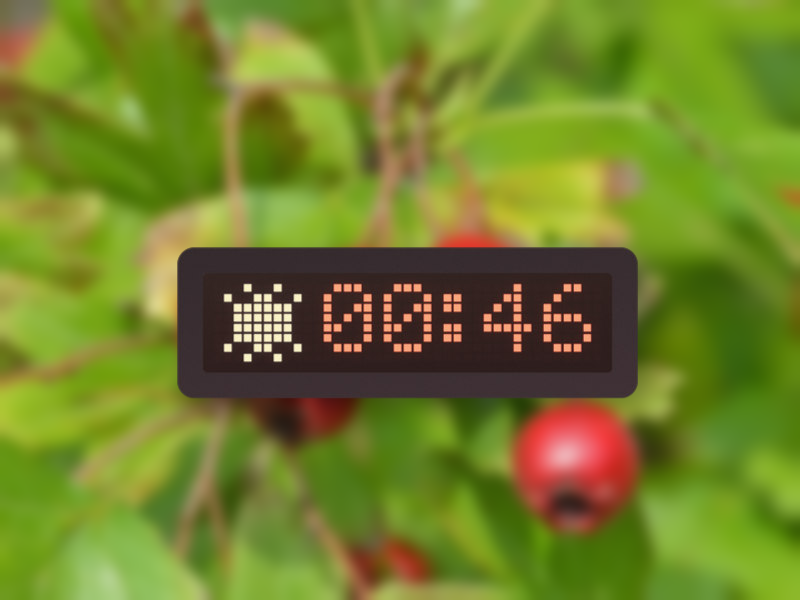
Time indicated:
**0:46**
